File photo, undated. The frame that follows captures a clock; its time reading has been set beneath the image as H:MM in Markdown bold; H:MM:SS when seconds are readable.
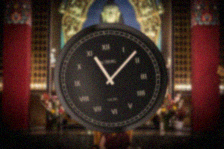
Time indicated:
**11:08**
